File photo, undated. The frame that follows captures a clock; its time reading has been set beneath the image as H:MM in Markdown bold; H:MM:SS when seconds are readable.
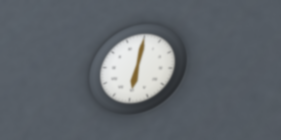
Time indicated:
**6:00**
